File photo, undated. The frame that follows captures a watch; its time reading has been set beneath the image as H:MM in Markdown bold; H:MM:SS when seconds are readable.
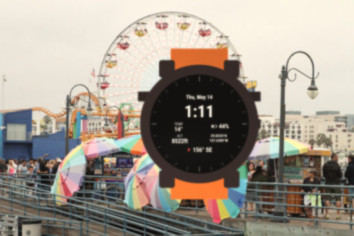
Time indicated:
**1:11**
